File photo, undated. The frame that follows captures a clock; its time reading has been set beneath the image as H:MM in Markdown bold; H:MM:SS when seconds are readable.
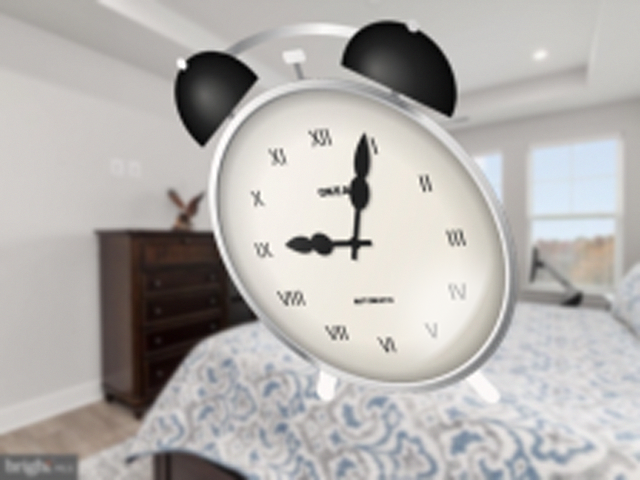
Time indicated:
**9:04**
